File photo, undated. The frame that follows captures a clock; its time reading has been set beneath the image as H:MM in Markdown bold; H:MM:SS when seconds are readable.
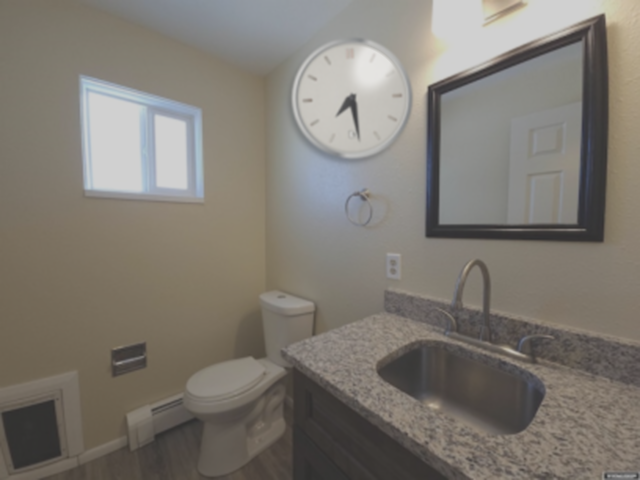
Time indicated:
**7:29**
